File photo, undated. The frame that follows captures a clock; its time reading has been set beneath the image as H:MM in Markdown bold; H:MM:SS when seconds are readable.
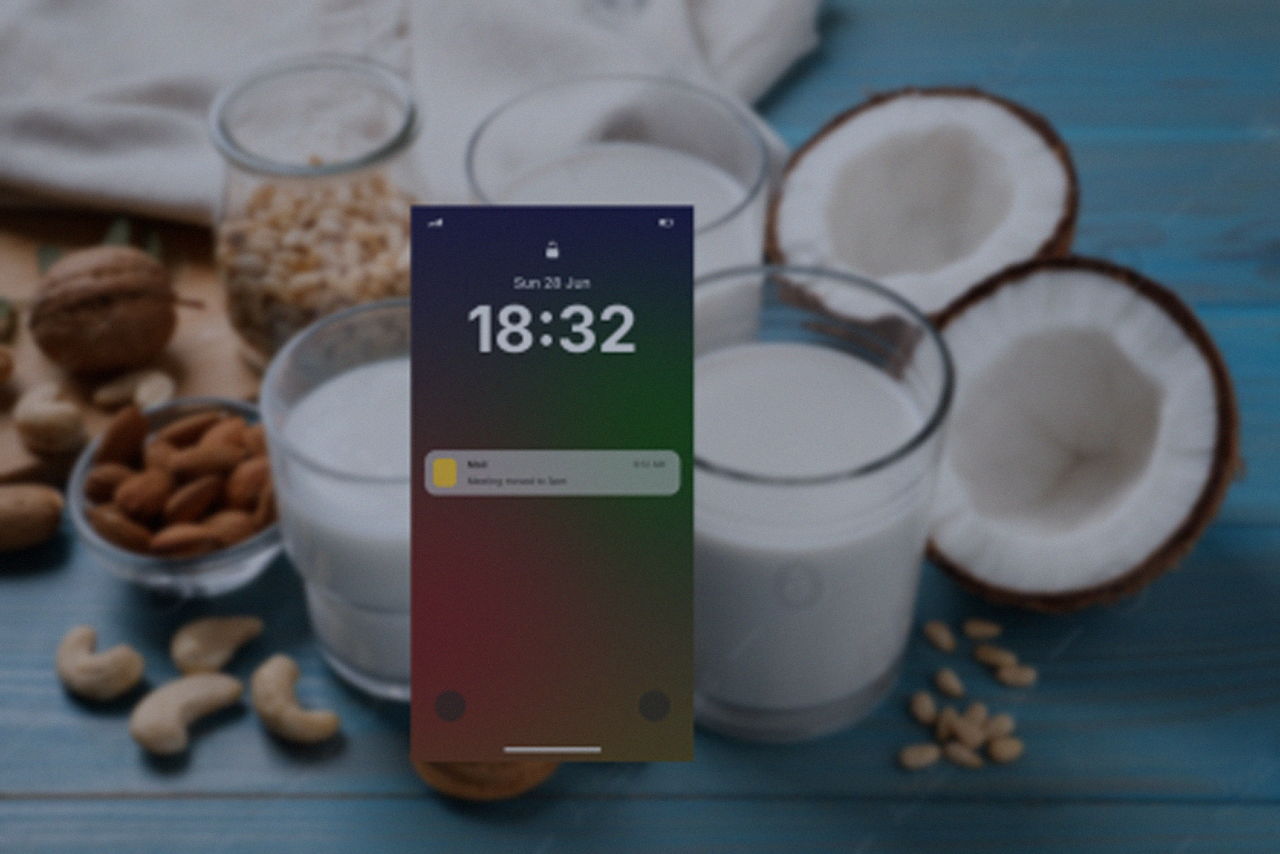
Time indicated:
**18:32**
